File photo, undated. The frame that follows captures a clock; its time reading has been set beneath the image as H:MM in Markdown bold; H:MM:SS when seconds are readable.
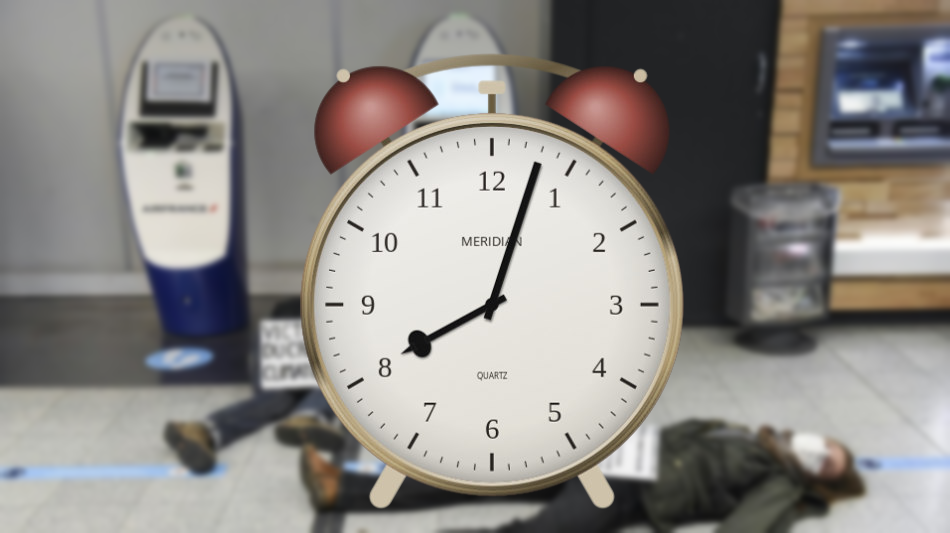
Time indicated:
**8:03**
